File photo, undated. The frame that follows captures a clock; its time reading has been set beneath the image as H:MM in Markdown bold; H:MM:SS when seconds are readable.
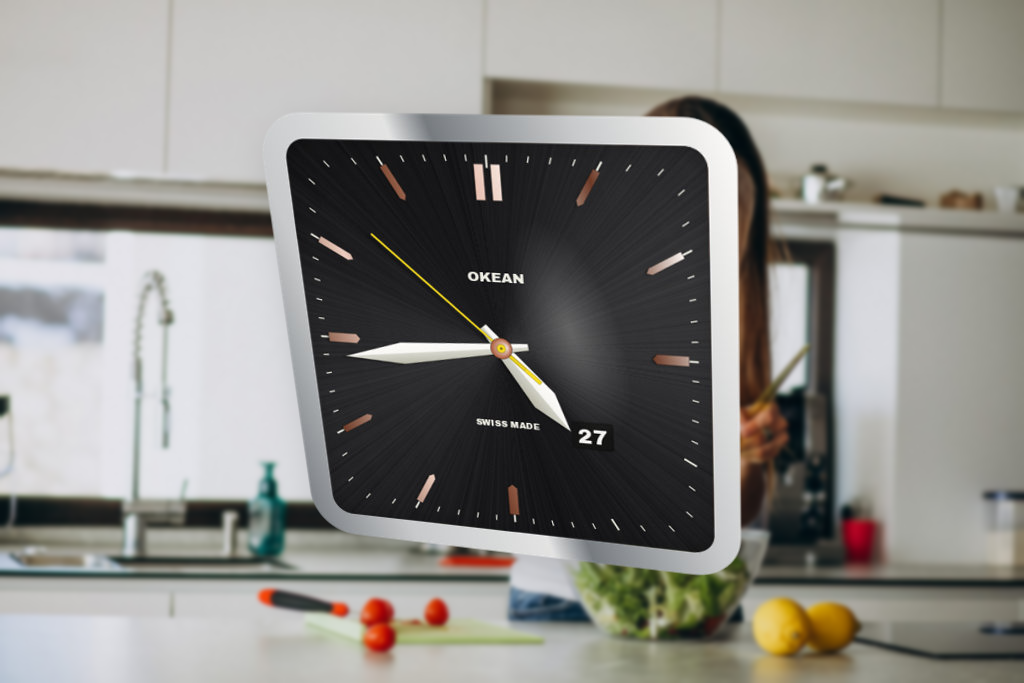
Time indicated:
**4:43:52**
